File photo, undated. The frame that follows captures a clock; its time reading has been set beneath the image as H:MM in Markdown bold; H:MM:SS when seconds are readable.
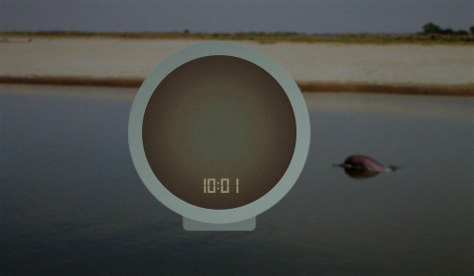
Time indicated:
**10:01**
